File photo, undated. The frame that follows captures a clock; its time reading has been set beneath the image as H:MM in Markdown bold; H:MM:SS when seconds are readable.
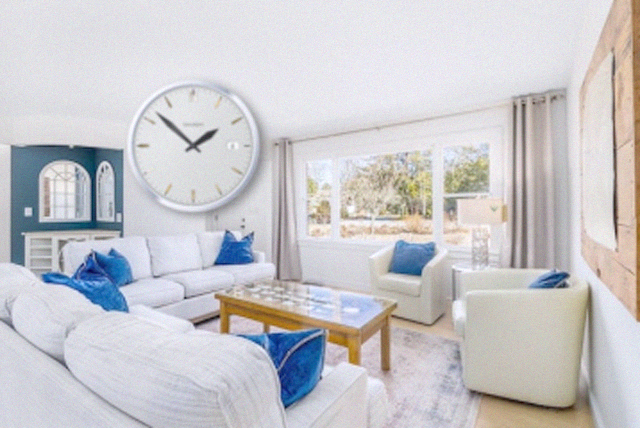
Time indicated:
**1:52**
